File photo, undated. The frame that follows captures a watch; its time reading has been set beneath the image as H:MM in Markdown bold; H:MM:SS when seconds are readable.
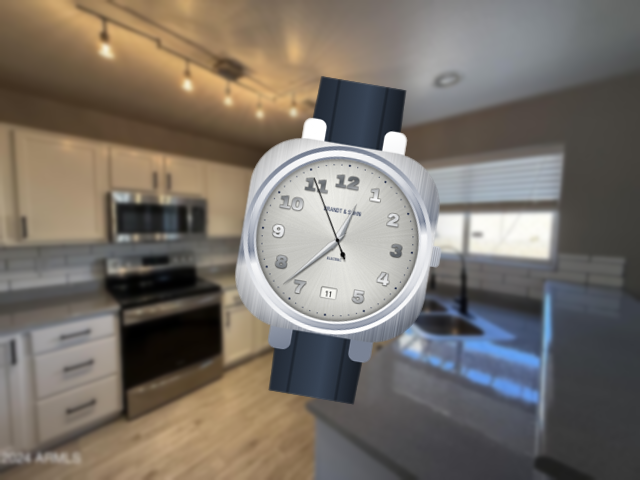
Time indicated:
**12:36:55**
